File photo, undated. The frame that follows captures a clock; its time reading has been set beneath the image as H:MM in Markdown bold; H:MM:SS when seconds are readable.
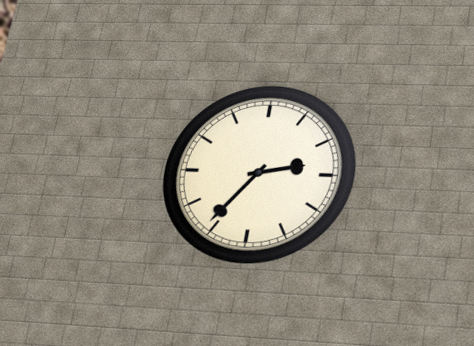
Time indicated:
**2:36**
